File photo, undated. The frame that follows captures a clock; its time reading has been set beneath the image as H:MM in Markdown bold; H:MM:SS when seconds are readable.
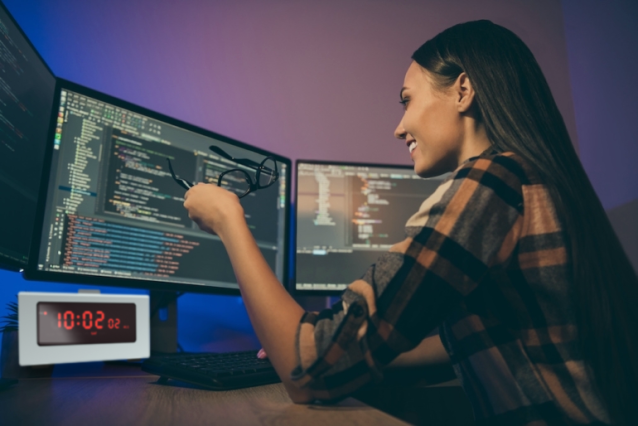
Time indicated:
**10:02**
